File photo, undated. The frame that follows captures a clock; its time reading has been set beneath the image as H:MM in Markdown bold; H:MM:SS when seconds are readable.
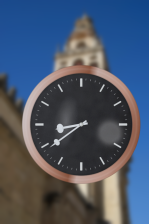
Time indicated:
**8:39**
